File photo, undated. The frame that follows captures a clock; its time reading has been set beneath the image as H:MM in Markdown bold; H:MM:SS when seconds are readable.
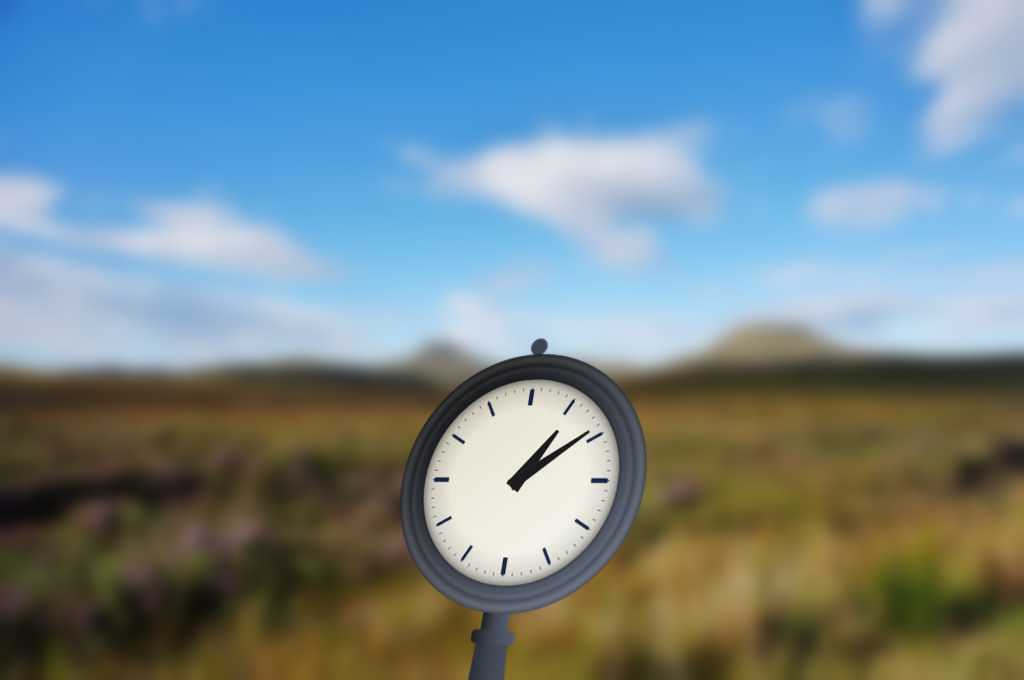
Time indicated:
**1:09**
